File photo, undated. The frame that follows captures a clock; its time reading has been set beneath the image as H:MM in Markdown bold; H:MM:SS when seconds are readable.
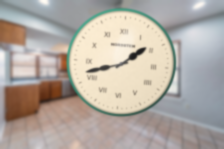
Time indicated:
**1:42**
